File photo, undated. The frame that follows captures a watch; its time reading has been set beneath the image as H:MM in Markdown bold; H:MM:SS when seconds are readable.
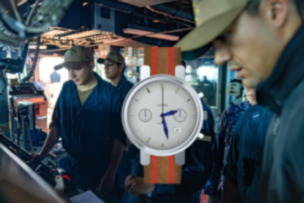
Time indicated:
**2:28**
